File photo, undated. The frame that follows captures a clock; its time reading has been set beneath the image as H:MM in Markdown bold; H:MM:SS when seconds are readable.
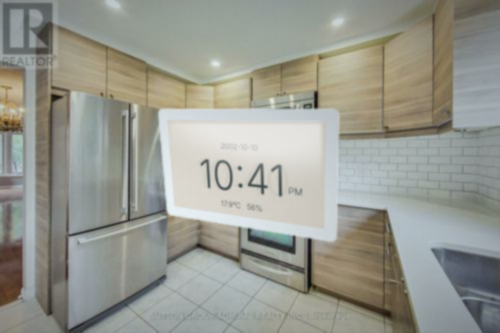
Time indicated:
**10:41**
